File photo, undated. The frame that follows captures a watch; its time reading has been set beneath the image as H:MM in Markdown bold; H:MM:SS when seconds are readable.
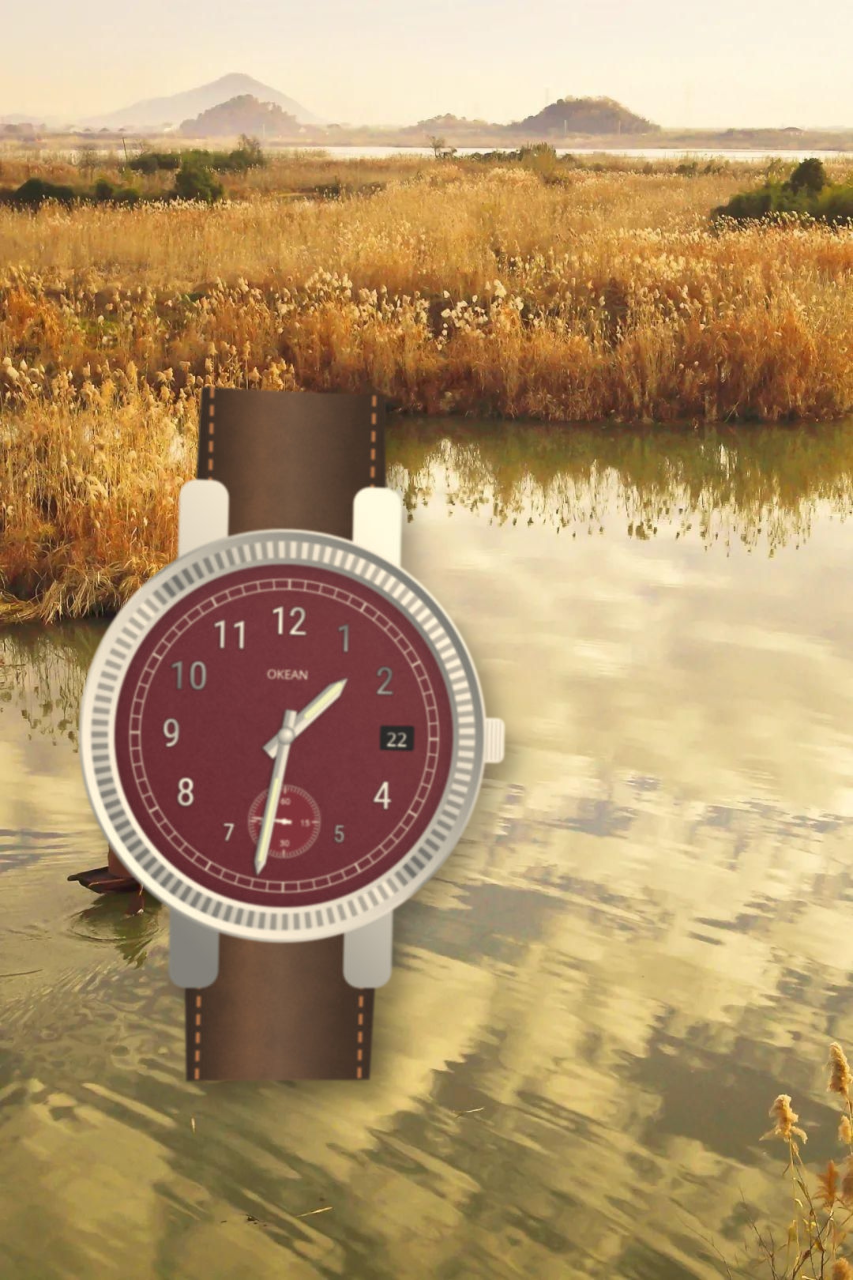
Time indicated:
**1:31:46**
